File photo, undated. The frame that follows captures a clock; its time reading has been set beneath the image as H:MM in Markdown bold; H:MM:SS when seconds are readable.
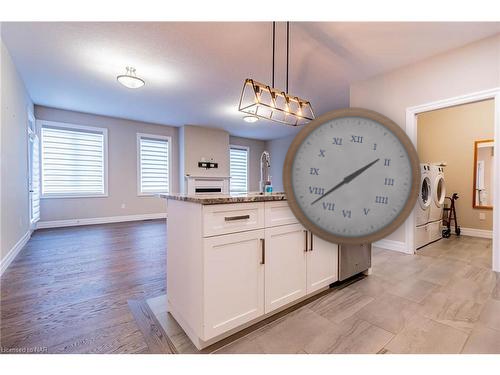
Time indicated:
**1:38**
